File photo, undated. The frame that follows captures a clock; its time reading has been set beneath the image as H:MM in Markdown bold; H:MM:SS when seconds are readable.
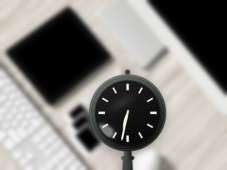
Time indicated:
**6:32**
